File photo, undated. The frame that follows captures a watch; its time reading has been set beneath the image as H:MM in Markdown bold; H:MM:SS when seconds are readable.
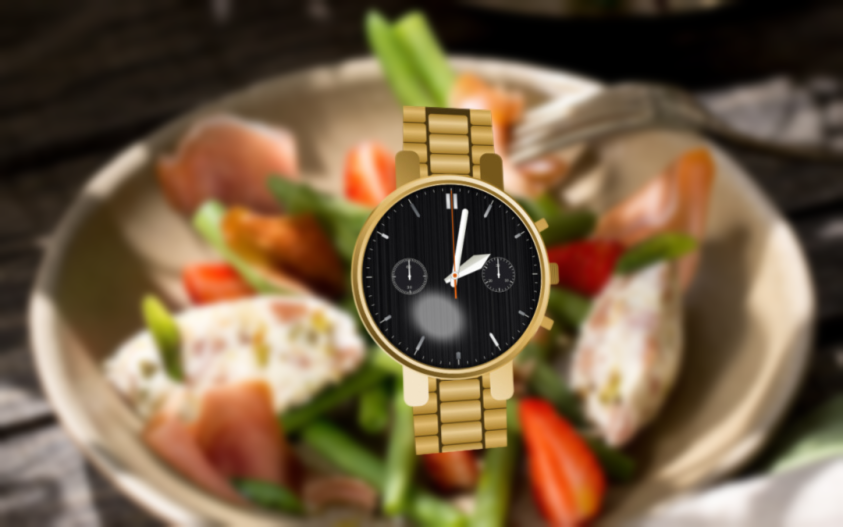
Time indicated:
**2:02**
